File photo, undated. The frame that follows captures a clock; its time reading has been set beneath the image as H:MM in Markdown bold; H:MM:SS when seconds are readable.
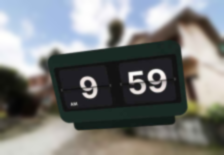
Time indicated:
**9:59**
